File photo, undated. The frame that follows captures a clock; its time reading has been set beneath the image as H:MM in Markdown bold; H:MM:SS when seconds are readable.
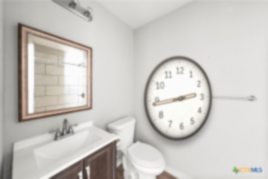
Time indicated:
**2:44**
